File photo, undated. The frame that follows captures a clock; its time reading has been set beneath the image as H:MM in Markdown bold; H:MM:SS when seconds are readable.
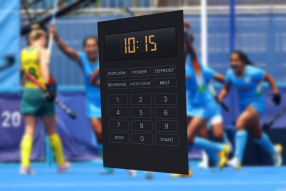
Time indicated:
**10:15**
